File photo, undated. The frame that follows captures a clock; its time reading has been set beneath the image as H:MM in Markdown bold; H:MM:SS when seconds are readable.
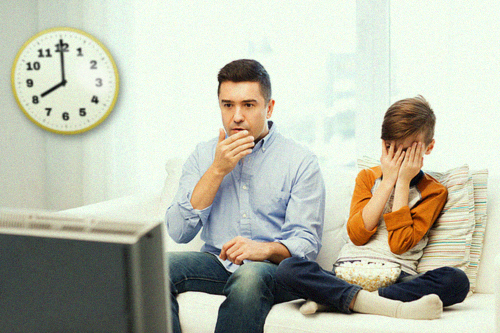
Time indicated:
**8:00**
